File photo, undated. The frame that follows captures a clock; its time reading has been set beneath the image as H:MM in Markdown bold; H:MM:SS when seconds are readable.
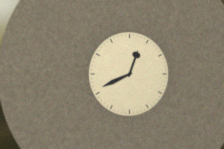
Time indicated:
**12:41**
